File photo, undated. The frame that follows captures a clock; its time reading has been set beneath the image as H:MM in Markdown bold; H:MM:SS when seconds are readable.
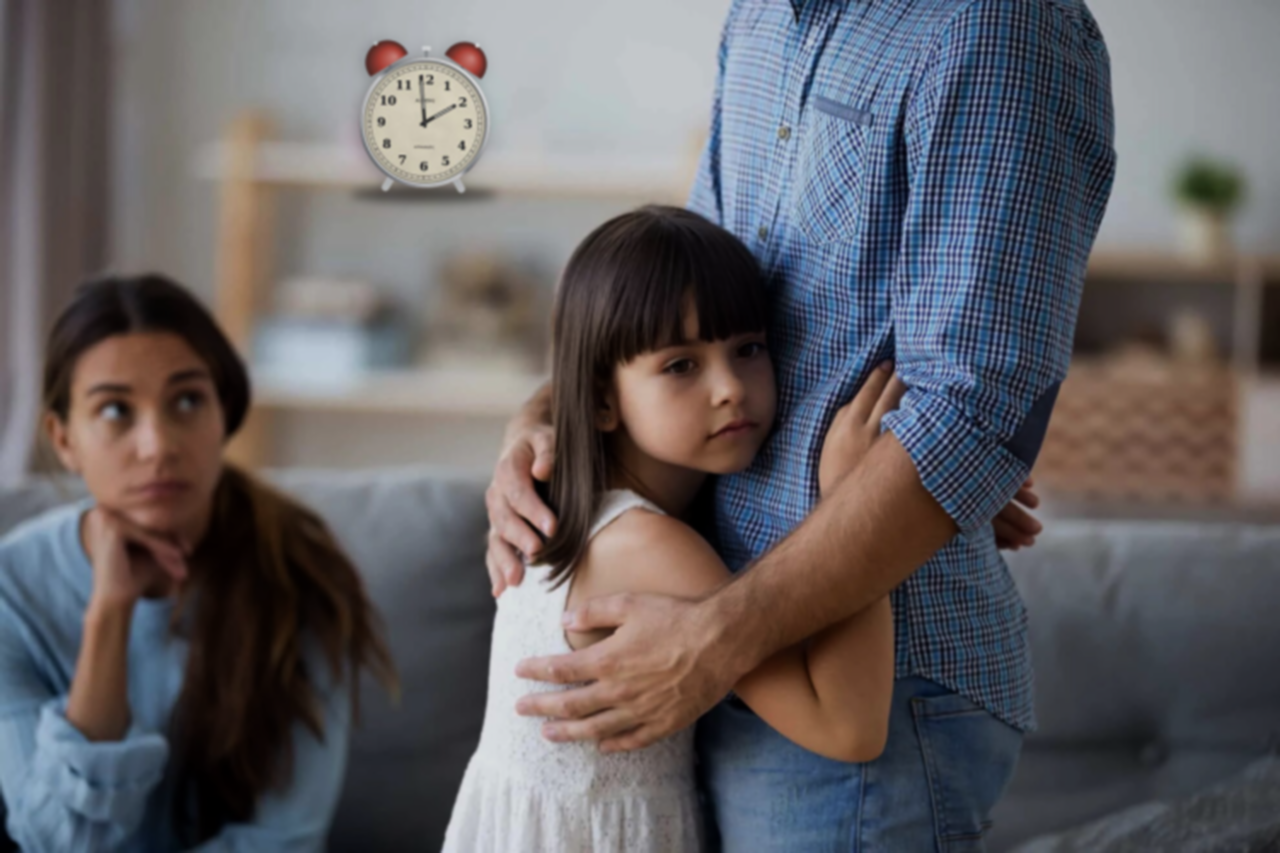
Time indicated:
**1:59**
